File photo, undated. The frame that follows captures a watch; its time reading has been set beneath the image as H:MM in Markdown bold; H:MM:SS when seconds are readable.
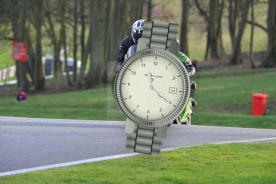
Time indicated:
**11:20**
